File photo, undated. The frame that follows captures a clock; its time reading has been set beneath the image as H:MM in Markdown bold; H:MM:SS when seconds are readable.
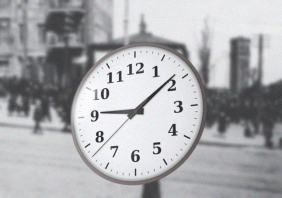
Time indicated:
**9:08:38**
